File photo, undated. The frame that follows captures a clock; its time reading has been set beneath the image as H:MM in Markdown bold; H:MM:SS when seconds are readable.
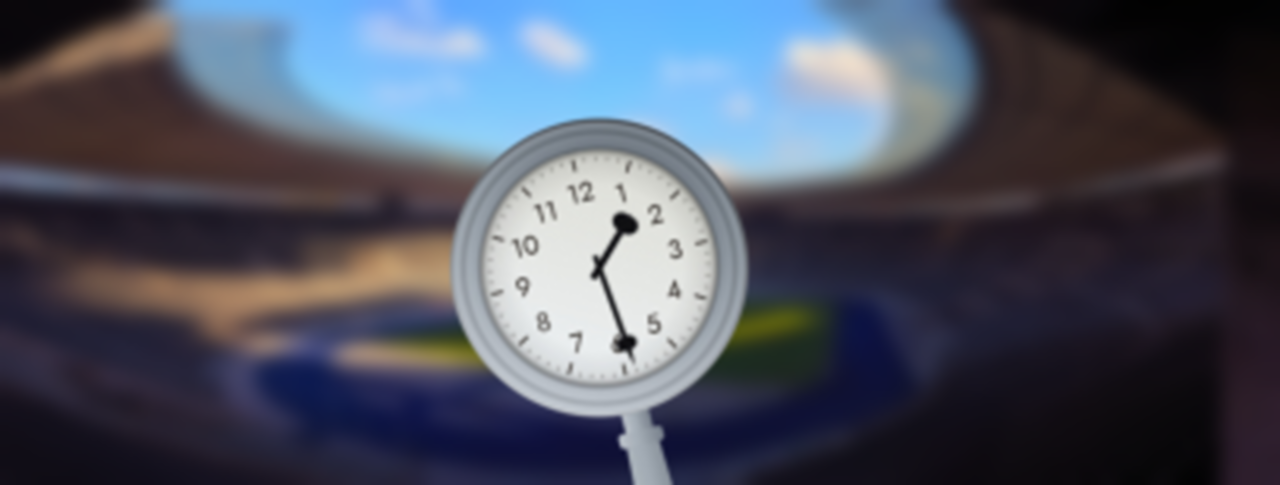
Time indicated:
**1:29**
